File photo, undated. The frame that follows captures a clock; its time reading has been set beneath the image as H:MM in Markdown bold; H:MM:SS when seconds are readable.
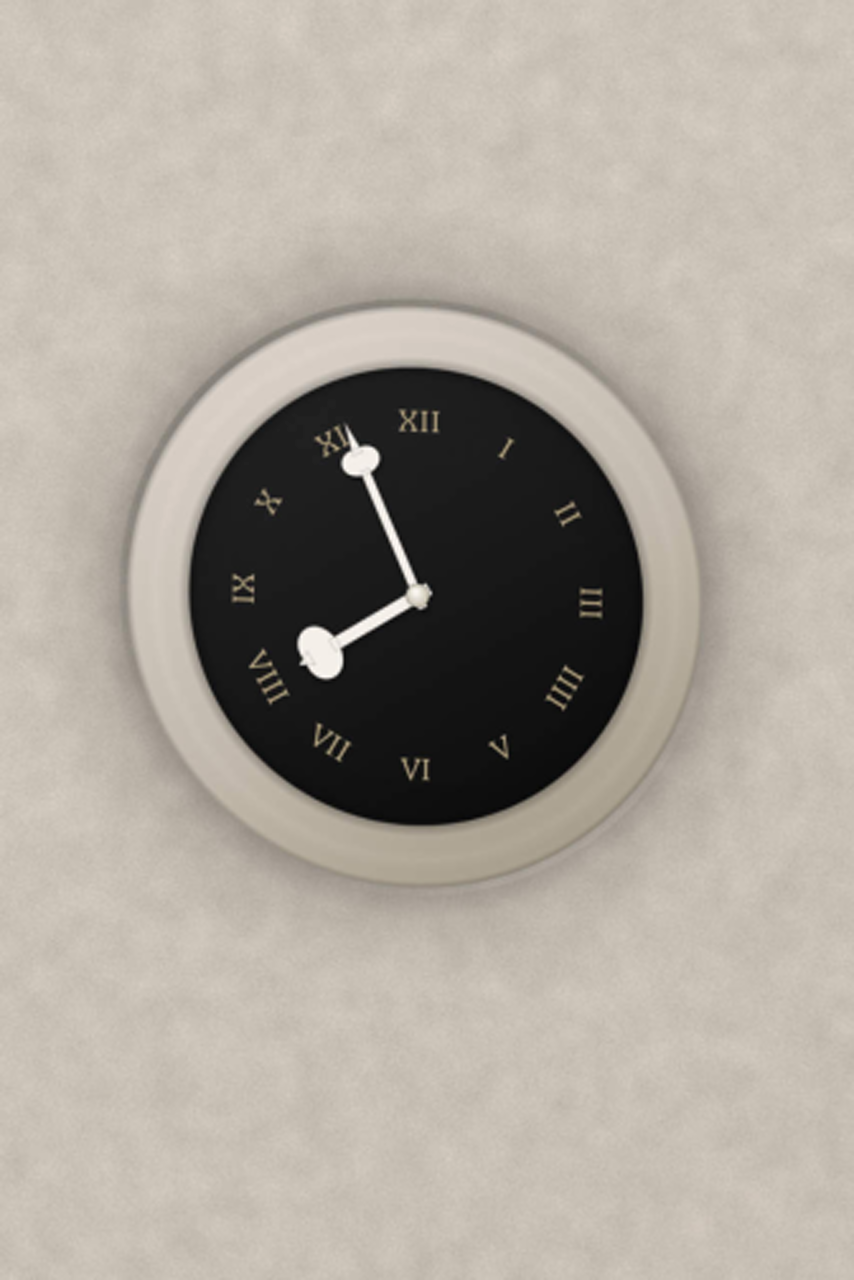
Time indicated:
**7:56**
